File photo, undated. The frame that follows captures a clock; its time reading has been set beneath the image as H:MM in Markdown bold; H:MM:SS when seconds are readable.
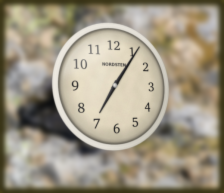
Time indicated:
**7:06**
